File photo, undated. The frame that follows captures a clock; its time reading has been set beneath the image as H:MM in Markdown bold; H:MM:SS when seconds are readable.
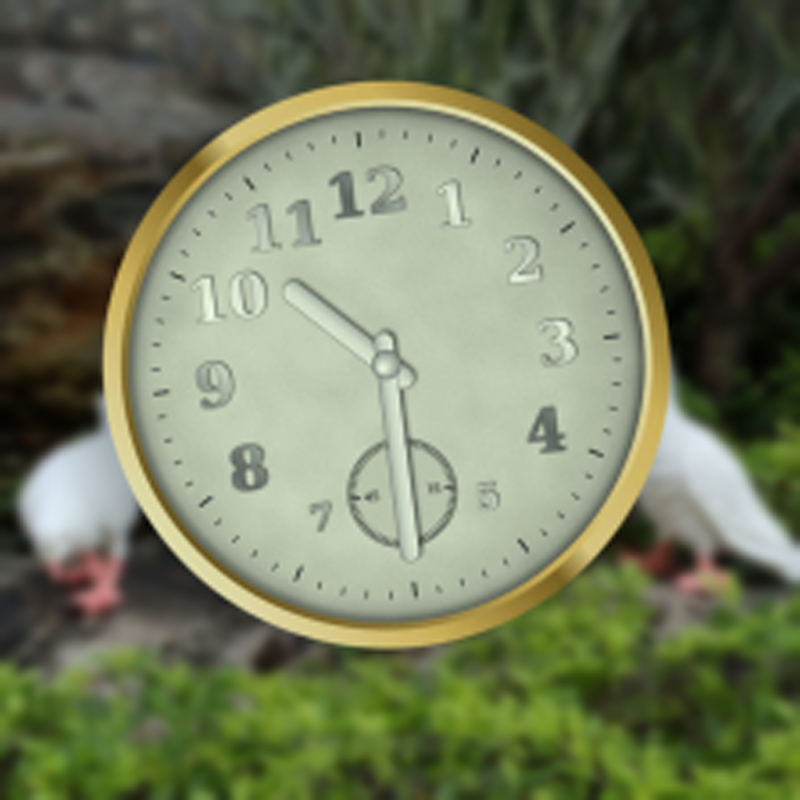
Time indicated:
**10:30**
